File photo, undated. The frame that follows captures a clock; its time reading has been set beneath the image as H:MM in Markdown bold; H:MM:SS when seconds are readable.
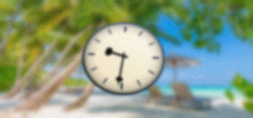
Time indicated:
**9:31**
